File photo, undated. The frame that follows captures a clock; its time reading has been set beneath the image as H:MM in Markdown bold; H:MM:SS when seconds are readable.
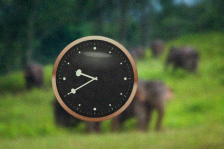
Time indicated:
**9:40**
